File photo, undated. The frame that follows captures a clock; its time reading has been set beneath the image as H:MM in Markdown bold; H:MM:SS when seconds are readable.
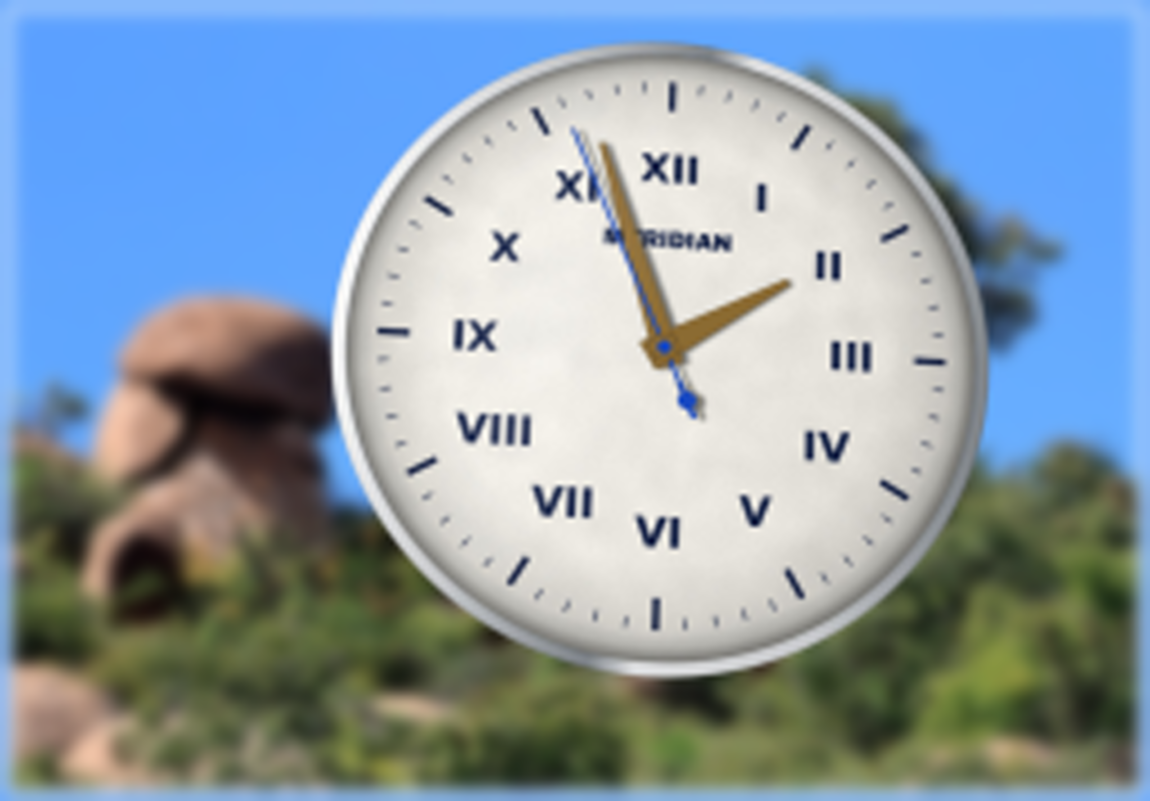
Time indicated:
**1:56:56**
